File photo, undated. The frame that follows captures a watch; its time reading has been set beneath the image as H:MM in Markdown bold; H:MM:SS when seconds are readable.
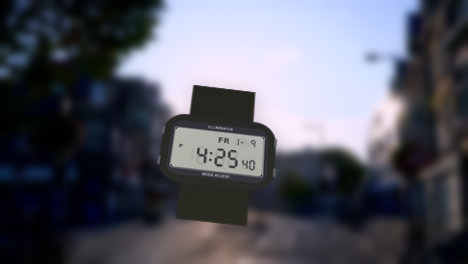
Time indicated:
**4:25:40**
